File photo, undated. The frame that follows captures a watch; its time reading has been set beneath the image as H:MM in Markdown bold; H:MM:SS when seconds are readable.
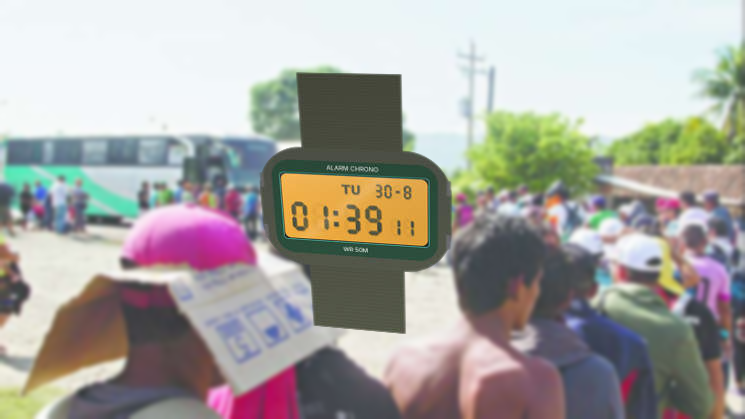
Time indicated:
**1:39:11**
